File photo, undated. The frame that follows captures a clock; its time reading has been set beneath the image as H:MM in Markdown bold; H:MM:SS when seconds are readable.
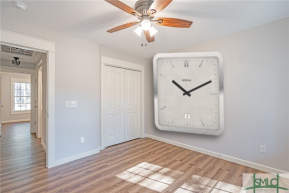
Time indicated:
**10:11**
